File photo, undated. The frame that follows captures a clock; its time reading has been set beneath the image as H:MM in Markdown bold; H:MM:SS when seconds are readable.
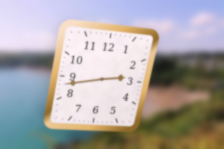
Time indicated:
**2:43**
